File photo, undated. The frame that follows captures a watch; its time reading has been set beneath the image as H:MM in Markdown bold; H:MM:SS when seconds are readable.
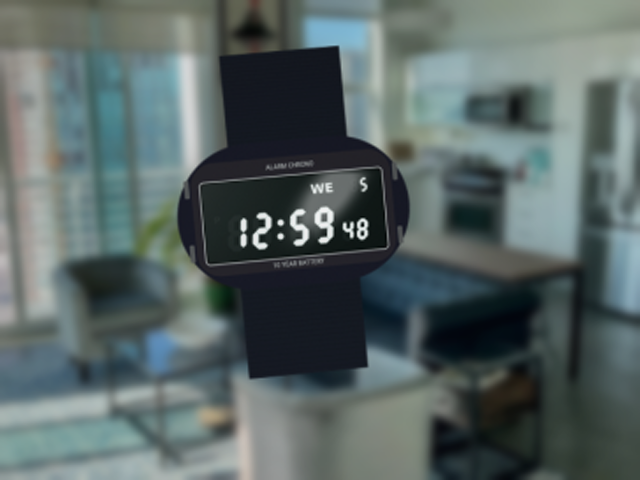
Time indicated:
**12:59:48**
